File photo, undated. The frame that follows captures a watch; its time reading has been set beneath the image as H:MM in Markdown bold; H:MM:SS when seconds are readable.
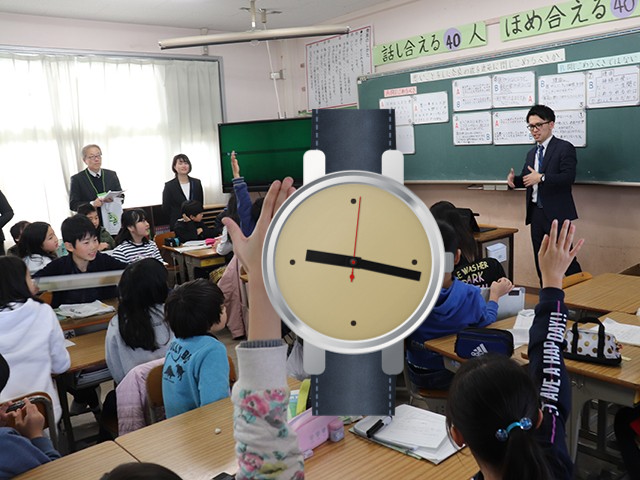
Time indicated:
**9:17:01**
